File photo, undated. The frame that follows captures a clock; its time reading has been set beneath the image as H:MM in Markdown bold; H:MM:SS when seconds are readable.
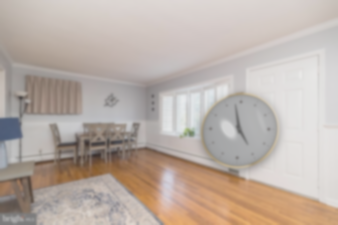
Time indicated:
**4:58**
